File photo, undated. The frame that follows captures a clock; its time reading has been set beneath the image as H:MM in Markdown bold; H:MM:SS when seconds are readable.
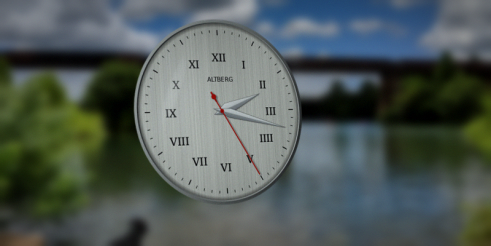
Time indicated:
**2:17:25**
